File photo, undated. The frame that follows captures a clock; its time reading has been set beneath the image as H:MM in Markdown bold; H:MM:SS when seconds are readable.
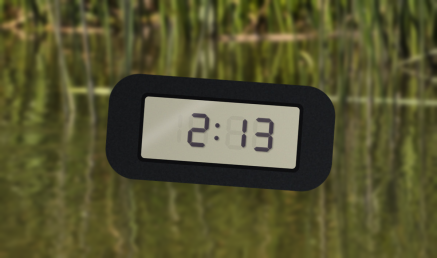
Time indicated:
**2:13**
